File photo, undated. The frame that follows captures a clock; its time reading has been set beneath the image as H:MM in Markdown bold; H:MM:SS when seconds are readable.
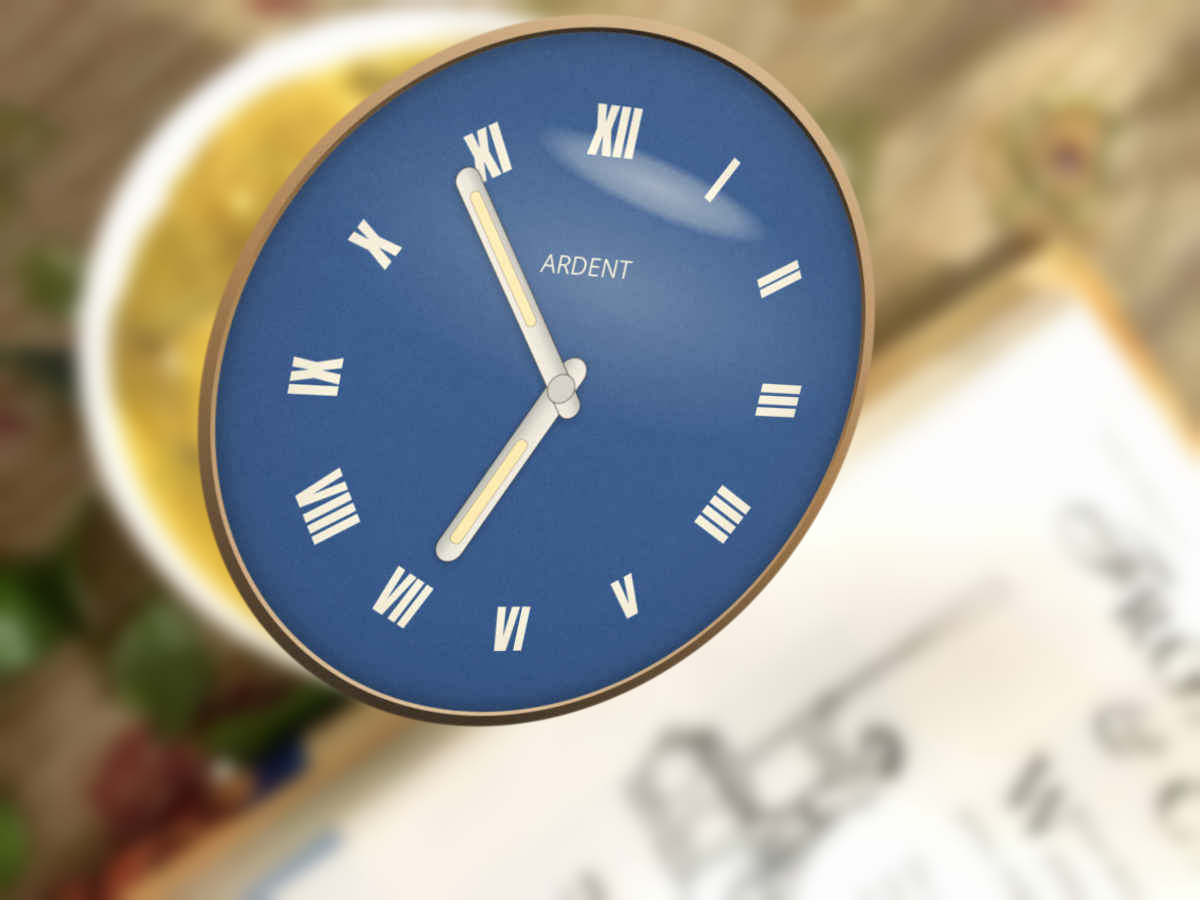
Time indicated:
**6:54**
